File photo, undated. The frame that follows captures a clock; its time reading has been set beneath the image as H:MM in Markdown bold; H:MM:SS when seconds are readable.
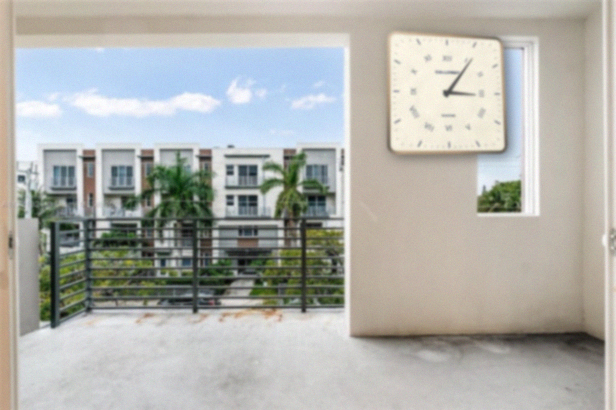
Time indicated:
**3:06**
